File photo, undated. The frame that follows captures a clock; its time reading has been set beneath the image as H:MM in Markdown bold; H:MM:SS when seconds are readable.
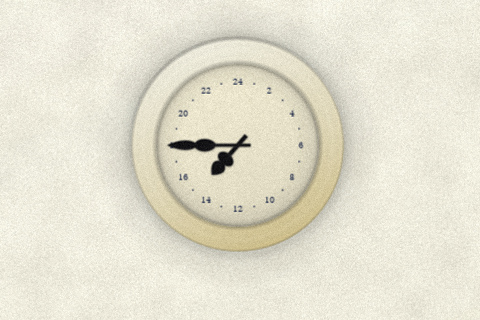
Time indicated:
**14:45**
